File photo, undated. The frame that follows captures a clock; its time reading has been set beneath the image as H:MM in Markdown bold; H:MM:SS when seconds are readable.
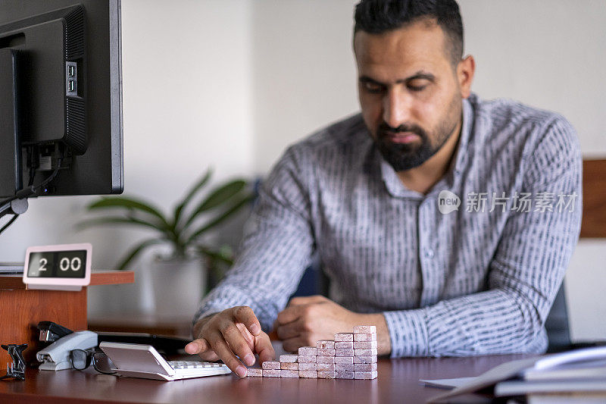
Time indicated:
**2:00**
